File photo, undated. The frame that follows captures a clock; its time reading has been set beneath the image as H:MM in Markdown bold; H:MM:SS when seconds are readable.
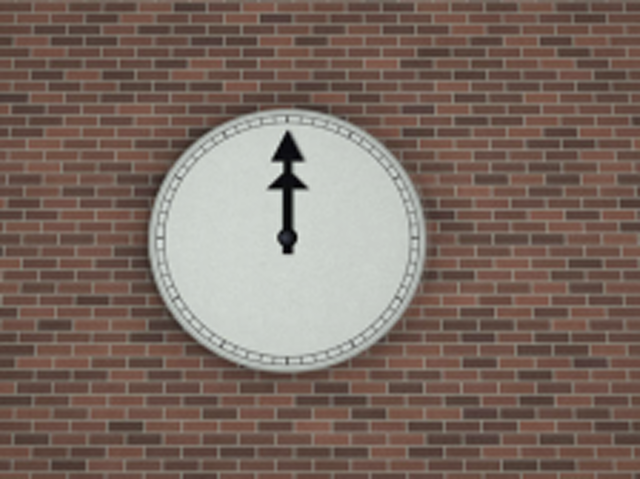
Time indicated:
**12:00**
